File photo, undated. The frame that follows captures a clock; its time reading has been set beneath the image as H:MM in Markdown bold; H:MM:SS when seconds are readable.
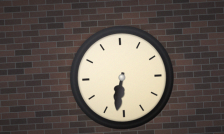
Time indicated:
**6:32**
